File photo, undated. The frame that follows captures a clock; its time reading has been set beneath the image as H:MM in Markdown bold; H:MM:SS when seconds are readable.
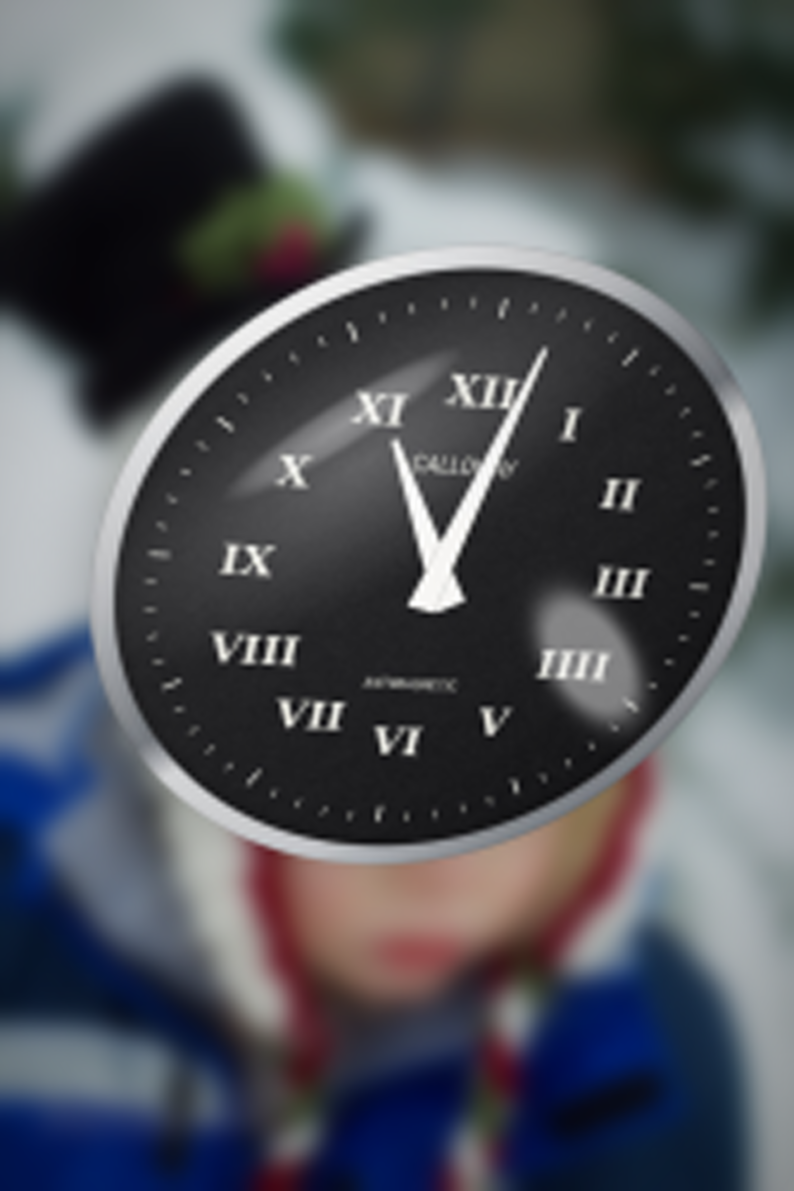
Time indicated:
**11:02**
